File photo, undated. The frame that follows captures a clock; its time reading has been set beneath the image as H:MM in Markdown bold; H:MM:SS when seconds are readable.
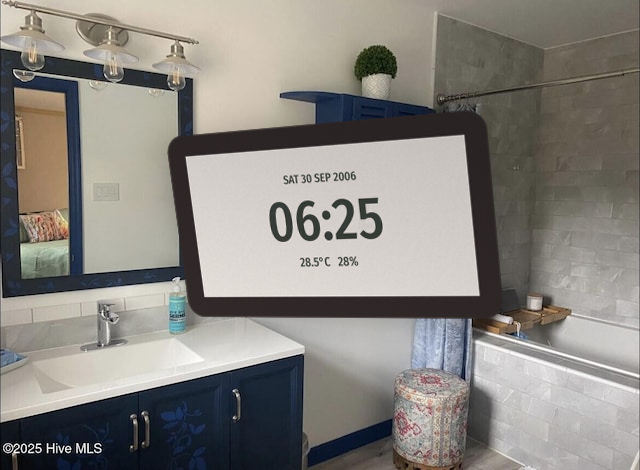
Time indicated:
**6:25**
